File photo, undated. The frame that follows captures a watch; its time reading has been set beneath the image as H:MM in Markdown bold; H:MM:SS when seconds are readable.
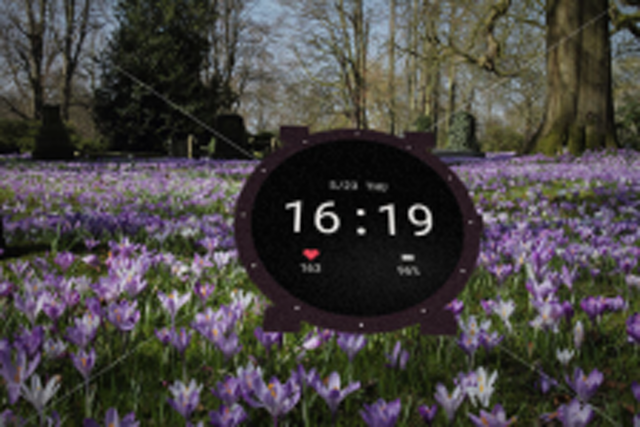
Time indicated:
**16:19**
